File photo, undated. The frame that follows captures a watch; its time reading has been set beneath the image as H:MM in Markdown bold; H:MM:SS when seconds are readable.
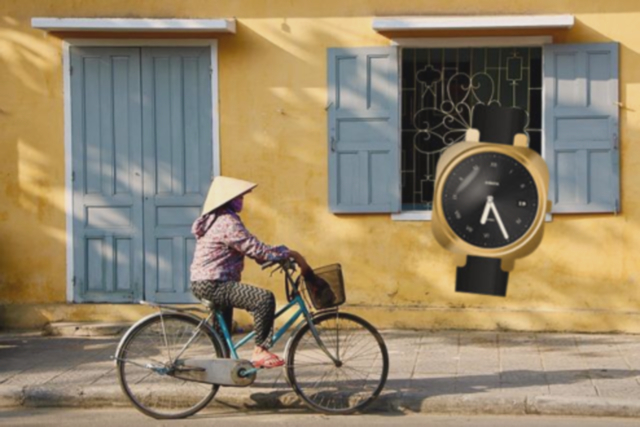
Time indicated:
**6:25**
